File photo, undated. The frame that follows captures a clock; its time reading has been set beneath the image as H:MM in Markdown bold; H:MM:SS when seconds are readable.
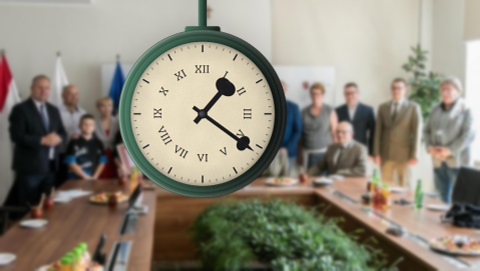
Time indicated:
**1:21**
